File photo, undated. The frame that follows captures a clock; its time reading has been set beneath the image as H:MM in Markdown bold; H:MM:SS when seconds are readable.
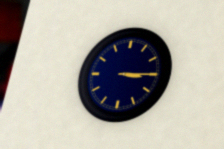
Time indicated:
**3:15**
